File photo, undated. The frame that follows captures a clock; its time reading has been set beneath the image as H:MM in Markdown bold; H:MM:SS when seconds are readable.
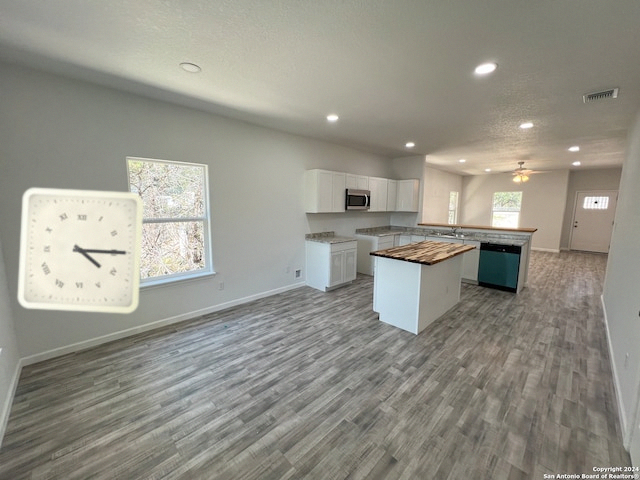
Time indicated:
**4:15**
